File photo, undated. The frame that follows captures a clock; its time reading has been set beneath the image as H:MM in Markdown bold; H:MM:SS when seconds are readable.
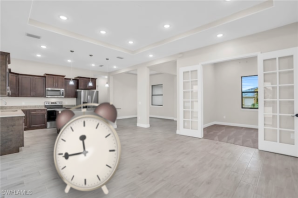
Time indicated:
**11:44**
